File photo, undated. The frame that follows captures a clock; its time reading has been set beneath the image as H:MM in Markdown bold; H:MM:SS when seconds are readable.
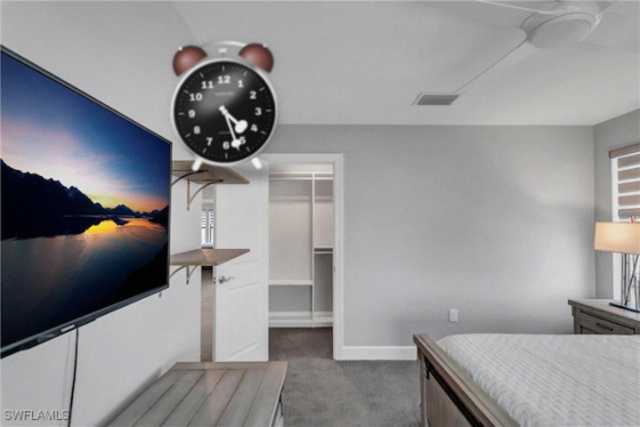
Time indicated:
**4:27**
